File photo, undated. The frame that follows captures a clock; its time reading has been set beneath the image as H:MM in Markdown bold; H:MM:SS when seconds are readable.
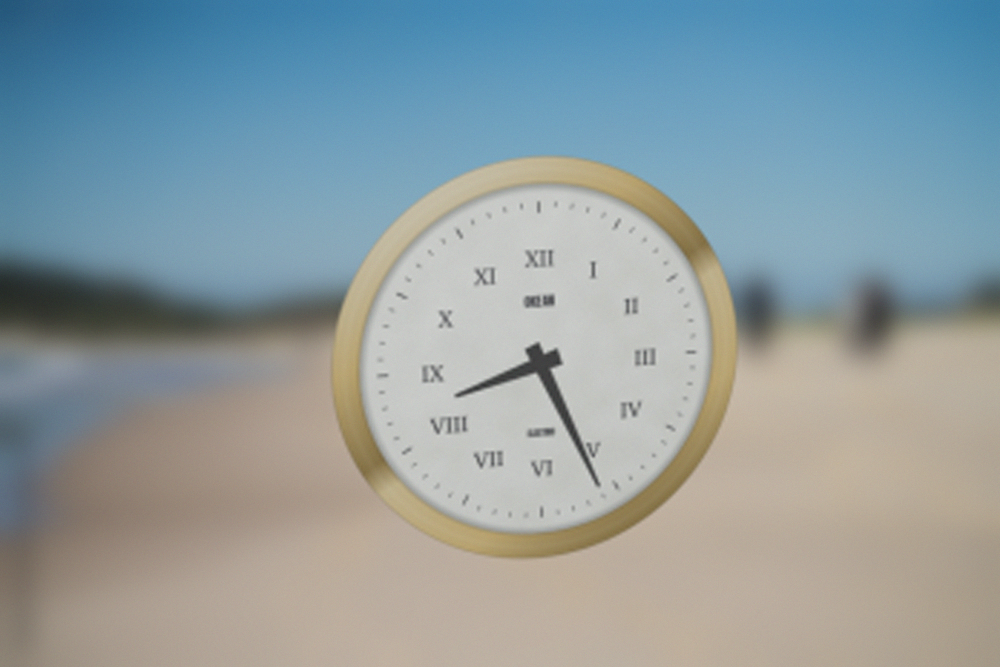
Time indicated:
**8:26**
